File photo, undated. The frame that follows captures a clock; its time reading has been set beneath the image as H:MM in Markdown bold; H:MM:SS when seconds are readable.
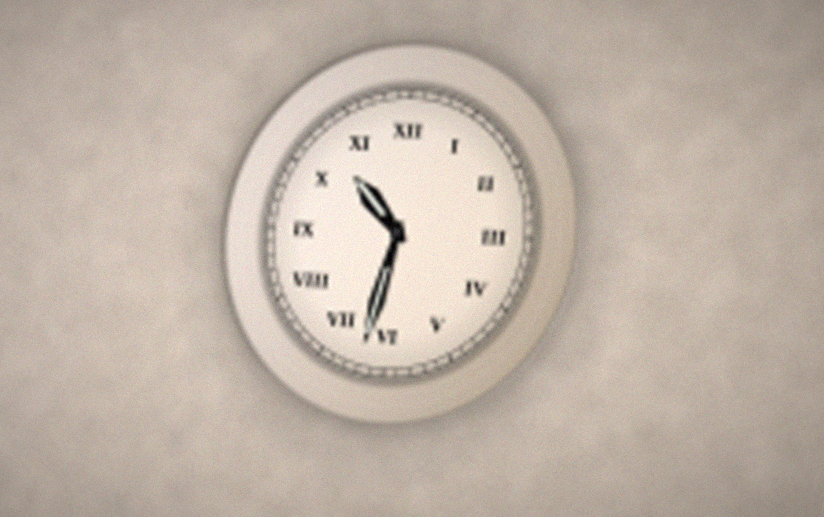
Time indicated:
**10:32**
